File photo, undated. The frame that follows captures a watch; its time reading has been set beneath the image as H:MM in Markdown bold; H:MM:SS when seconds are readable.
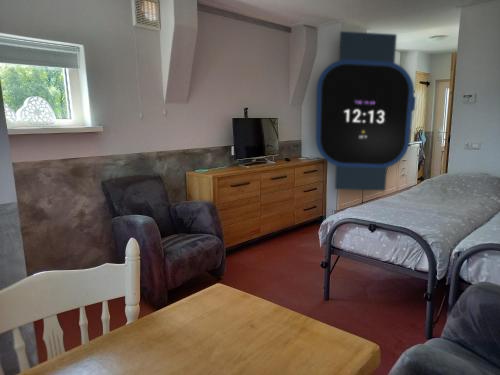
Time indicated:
**12:13**
